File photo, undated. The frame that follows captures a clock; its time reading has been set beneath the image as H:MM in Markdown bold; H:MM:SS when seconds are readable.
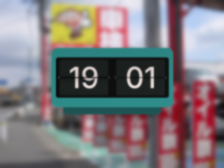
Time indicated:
**19:01**
